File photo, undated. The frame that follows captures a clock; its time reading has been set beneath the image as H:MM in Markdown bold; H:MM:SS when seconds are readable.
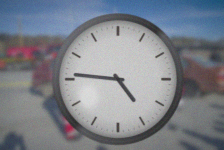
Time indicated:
**4:46**
